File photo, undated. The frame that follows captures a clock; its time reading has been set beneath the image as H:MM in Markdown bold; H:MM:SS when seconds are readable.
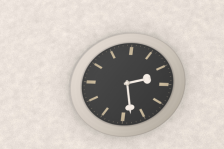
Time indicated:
**2:28**
